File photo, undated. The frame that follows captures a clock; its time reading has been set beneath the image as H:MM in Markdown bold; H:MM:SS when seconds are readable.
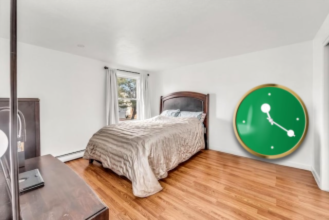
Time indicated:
**11:21**
